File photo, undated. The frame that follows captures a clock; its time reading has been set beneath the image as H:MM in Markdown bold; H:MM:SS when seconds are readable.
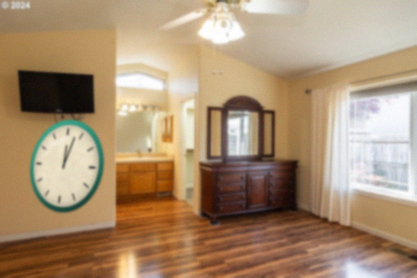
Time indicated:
**12:03**
